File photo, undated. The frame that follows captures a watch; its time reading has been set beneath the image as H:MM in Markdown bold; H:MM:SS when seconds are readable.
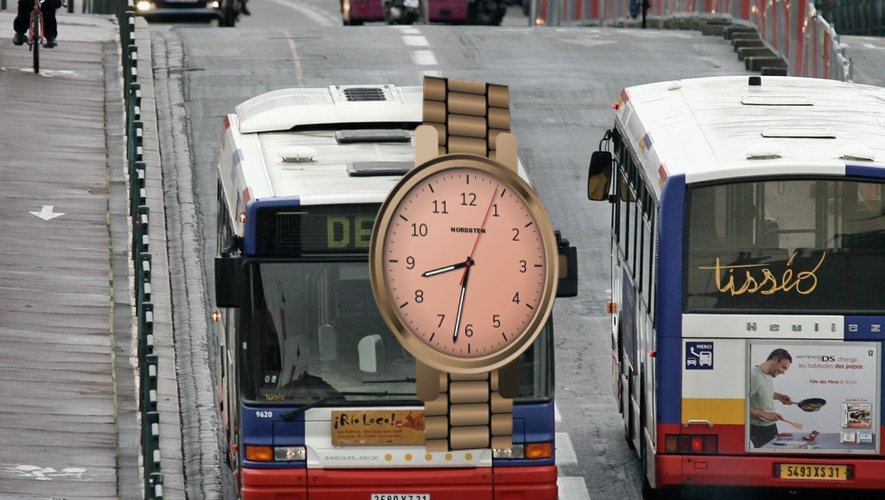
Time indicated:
**8:32:04**
